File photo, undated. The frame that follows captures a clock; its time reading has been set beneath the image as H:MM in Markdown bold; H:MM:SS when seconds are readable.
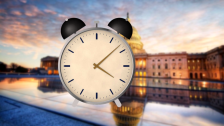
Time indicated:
**4:08**
